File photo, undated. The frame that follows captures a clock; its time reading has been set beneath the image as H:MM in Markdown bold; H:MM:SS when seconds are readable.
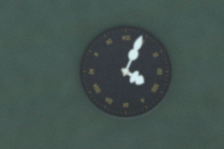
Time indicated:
**4:04**
